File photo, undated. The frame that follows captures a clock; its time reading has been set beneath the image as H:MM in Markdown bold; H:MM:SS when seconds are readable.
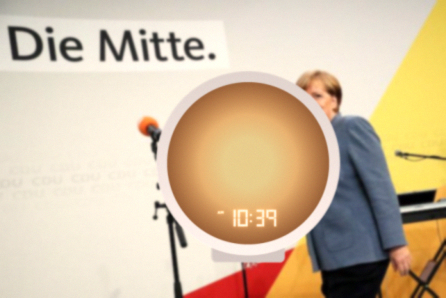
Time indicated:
**10:39**
